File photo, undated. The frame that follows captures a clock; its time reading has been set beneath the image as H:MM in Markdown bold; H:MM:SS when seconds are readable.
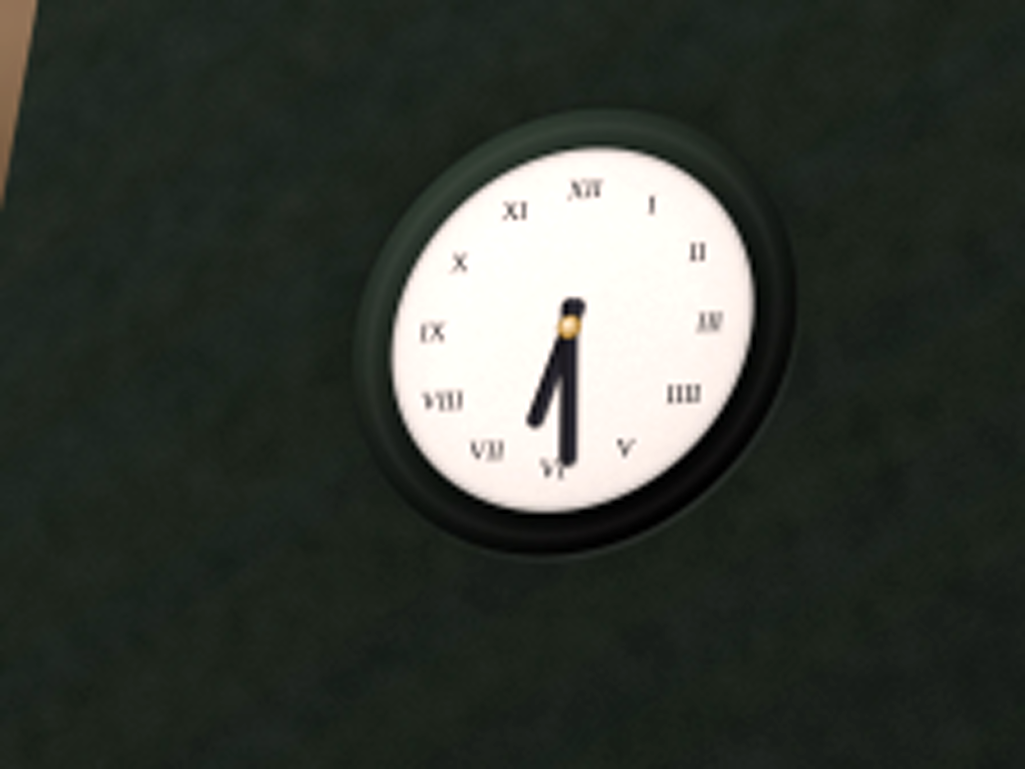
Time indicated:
**6:29**
